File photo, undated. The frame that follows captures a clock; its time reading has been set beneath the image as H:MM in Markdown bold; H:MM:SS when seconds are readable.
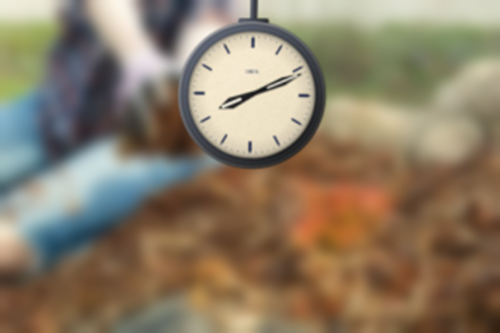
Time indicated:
**8:11**
